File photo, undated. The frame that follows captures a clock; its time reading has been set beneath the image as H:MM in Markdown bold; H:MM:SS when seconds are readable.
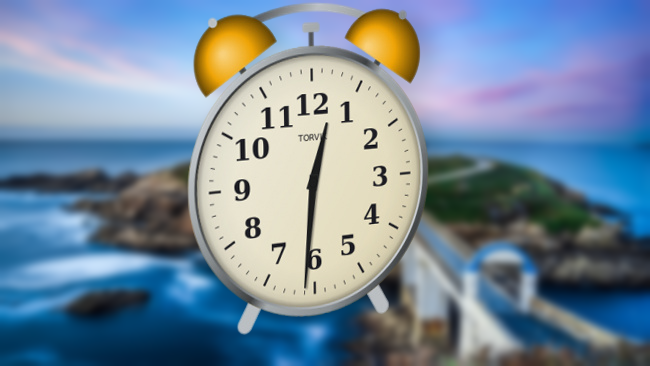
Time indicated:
**12:31**
